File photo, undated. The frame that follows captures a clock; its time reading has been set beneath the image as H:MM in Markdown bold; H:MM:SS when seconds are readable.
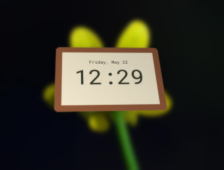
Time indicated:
**12:29**
